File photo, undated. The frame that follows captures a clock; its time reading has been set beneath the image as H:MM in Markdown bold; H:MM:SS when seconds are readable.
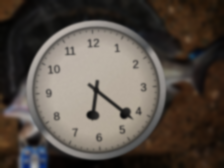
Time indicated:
**6:22**
